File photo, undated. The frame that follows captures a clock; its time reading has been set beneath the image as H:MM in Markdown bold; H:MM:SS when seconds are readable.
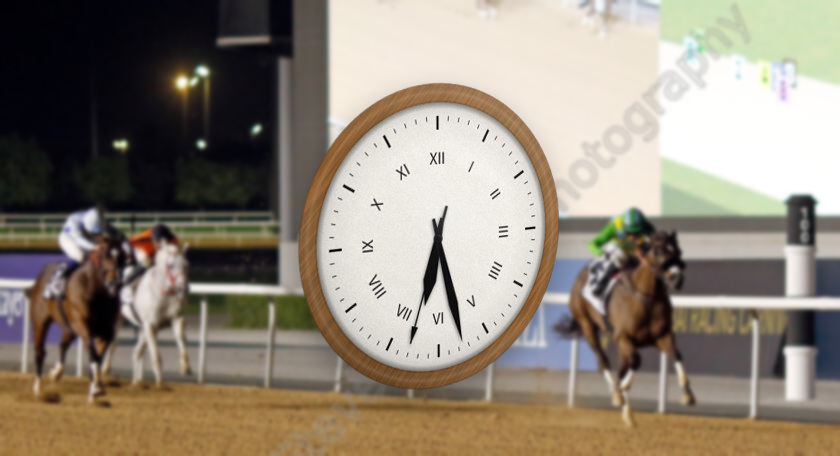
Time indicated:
**6:27:33**
